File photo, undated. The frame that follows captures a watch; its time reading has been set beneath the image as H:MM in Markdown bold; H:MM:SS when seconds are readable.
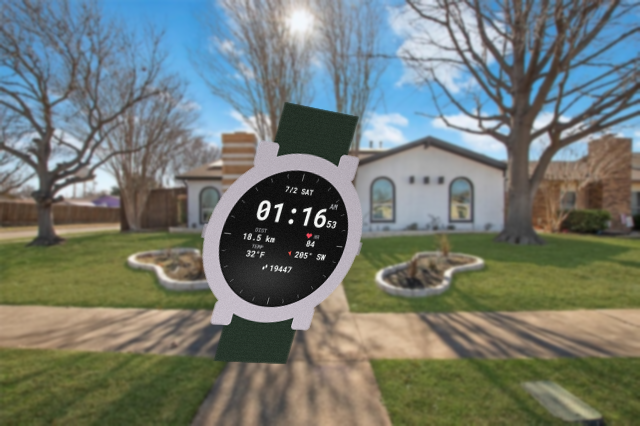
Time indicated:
**1:16:53**
